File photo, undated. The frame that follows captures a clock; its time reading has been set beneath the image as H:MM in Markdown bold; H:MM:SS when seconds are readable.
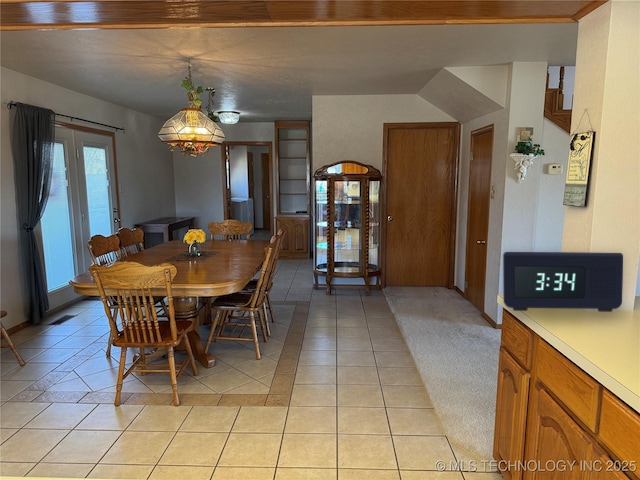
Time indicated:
**3:34**
